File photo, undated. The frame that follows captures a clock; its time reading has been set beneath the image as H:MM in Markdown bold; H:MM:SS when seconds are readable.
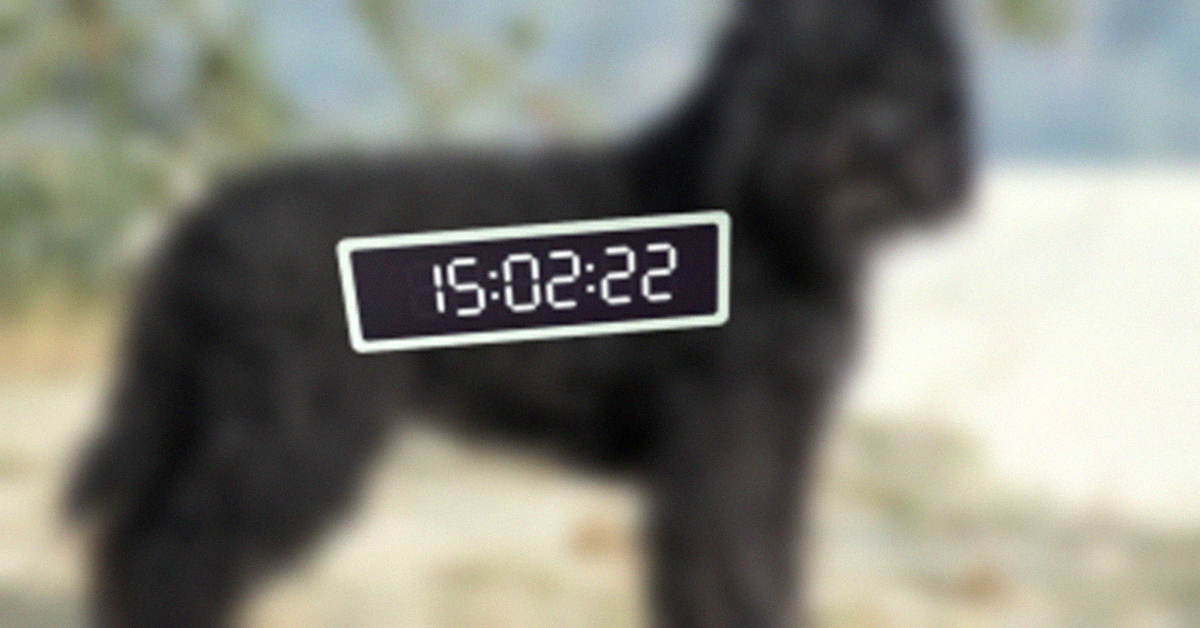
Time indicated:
**15:02:22**
